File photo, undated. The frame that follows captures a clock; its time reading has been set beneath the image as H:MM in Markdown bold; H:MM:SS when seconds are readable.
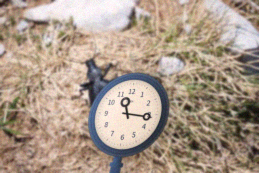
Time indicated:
**11:16**
